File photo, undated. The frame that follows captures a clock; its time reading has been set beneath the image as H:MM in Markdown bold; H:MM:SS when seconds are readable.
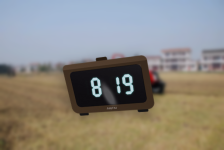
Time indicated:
**8:19**
